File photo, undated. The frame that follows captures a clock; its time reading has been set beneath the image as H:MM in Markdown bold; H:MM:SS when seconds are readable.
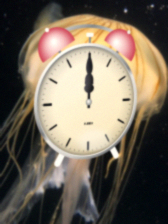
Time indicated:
**12:00**
